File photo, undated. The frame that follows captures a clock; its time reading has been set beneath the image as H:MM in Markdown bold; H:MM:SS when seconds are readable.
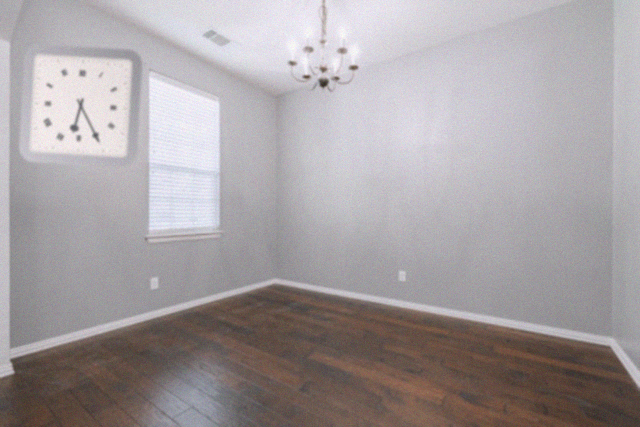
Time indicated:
**6:25**
